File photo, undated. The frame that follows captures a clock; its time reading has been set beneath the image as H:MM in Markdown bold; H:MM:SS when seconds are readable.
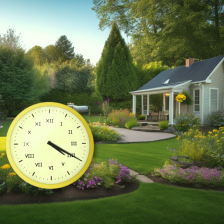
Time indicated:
**4:20**
